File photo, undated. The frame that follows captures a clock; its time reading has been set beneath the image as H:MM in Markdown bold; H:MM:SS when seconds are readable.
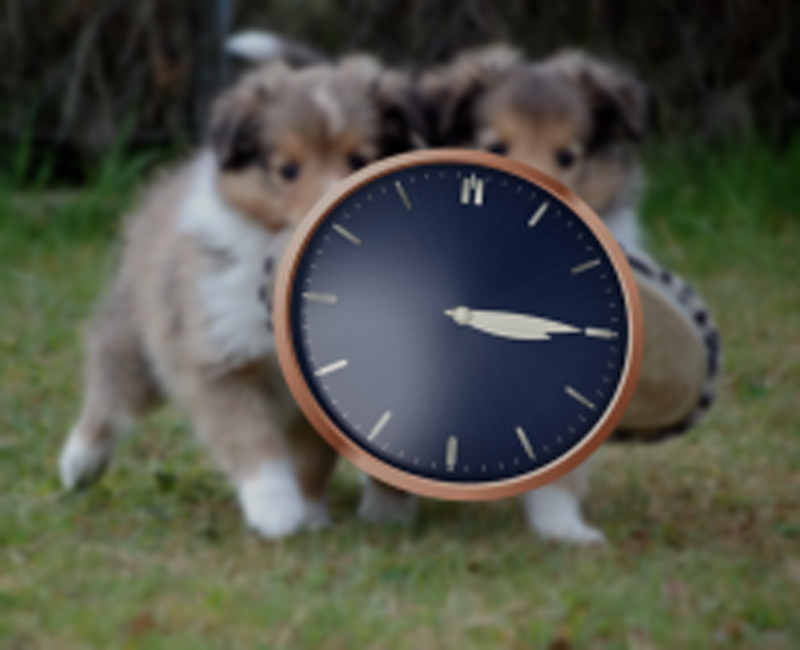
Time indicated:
**3:15**
